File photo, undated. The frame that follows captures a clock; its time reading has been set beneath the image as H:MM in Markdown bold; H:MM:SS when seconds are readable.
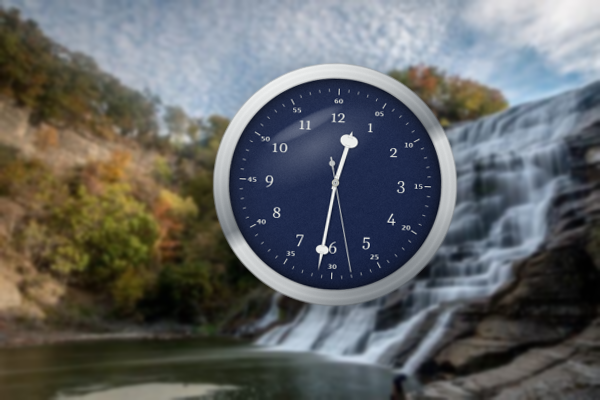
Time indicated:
**12:31:28**
